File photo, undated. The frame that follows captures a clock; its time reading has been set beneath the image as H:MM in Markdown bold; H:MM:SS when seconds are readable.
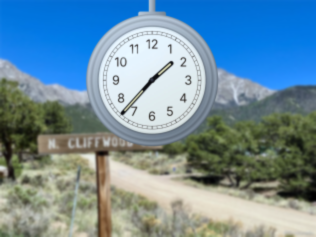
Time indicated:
**1:37**
